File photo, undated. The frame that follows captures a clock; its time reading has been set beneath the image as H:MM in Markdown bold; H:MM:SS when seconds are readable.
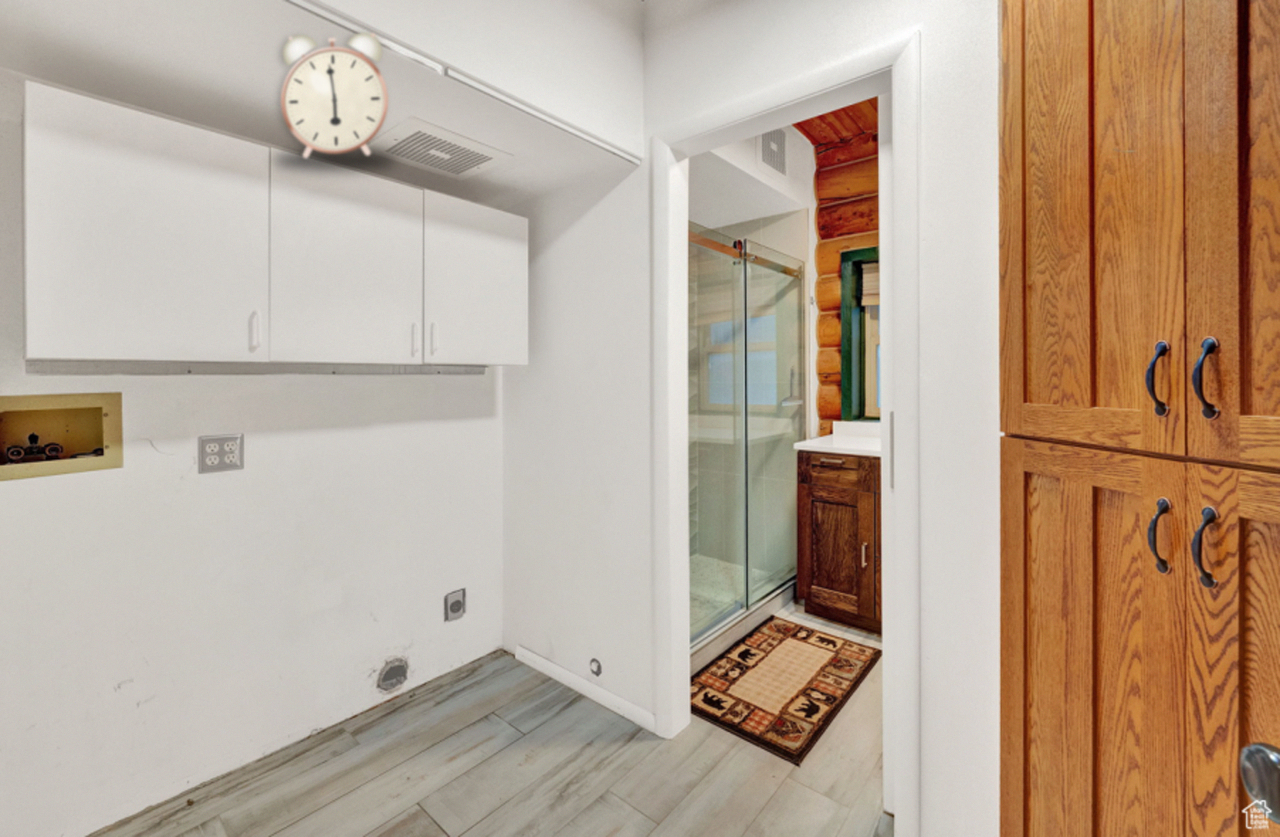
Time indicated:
**5:59**
